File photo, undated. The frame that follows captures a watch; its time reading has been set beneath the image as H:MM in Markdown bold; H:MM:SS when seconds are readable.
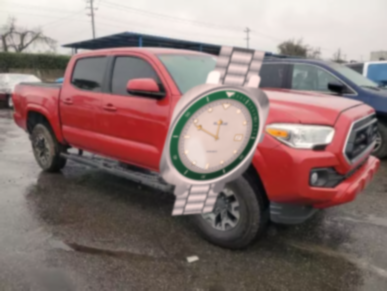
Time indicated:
**11:49**
